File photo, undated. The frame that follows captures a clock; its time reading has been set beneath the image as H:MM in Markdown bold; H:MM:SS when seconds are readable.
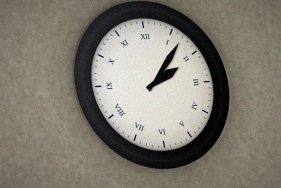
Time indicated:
**2:07**
